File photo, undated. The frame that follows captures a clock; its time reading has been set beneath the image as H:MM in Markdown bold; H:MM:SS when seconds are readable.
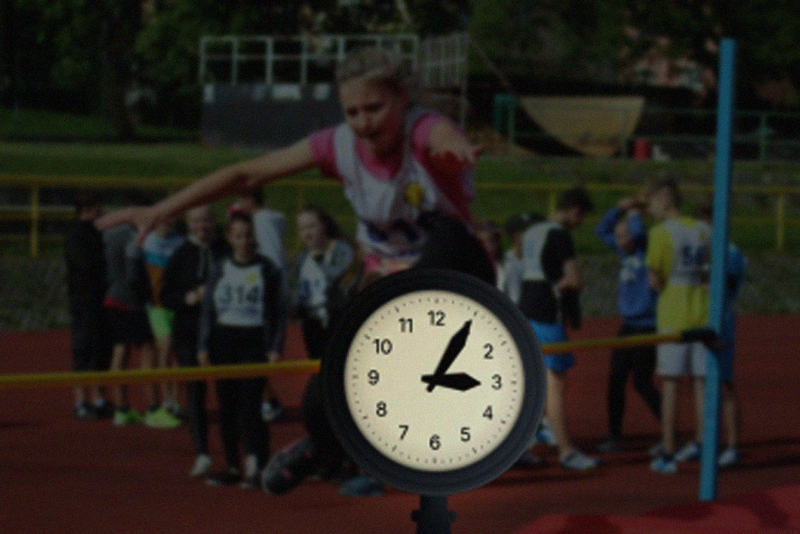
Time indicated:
**3:05**
